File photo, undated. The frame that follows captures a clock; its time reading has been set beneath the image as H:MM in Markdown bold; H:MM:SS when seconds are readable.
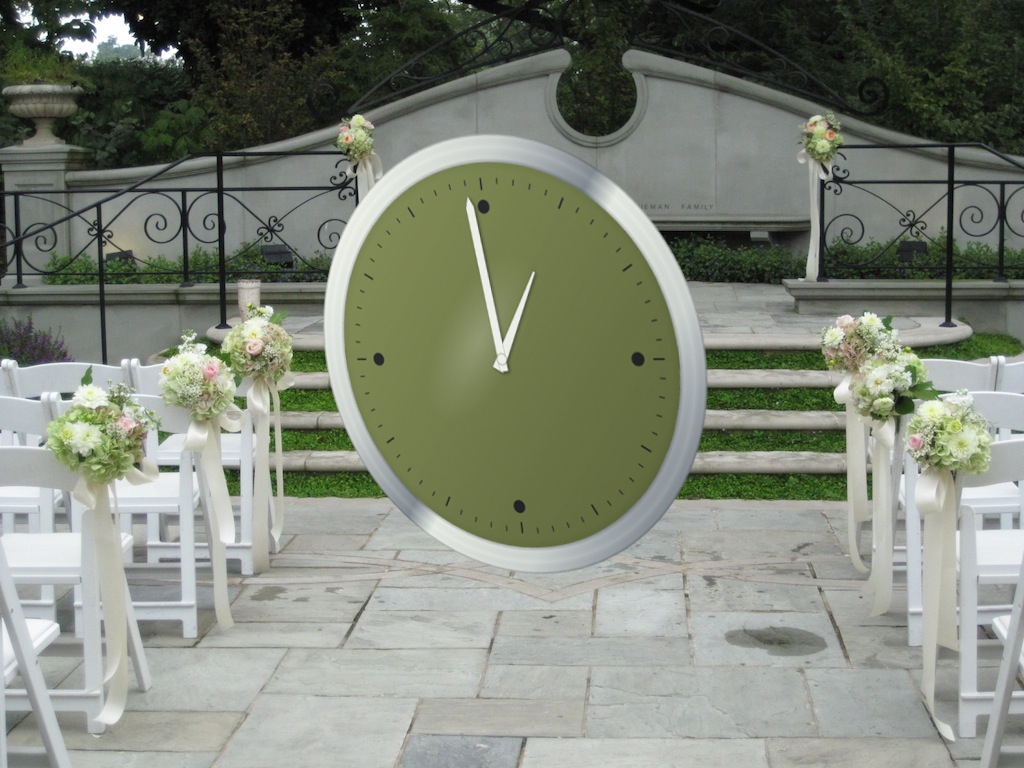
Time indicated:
**12:59**
